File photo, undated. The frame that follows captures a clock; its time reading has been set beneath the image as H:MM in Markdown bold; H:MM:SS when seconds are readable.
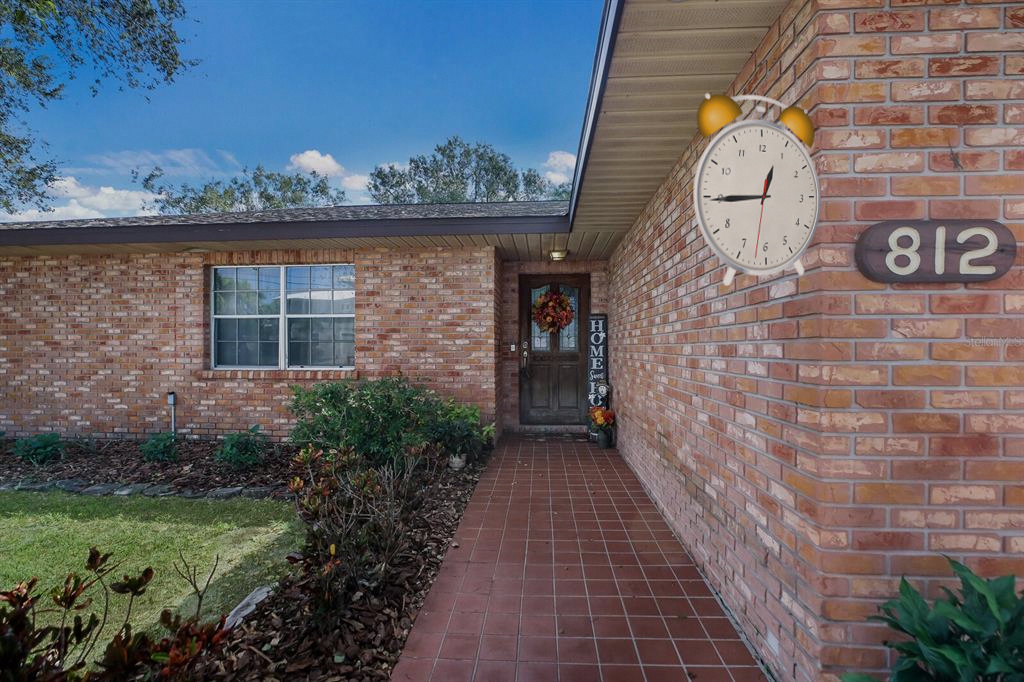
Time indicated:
**12:44:32**
